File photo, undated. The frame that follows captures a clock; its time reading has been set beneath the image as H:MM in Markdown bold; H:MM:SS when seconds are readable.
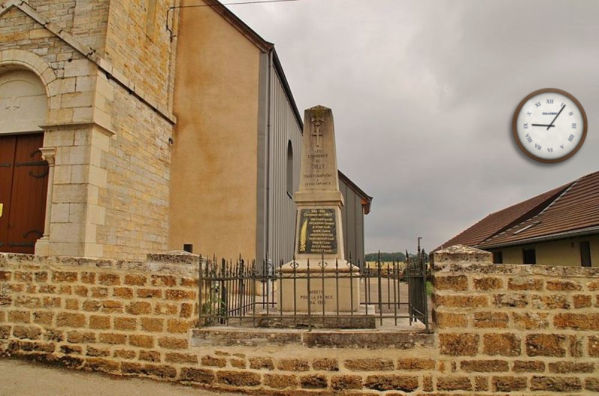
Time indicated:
**9:06**
